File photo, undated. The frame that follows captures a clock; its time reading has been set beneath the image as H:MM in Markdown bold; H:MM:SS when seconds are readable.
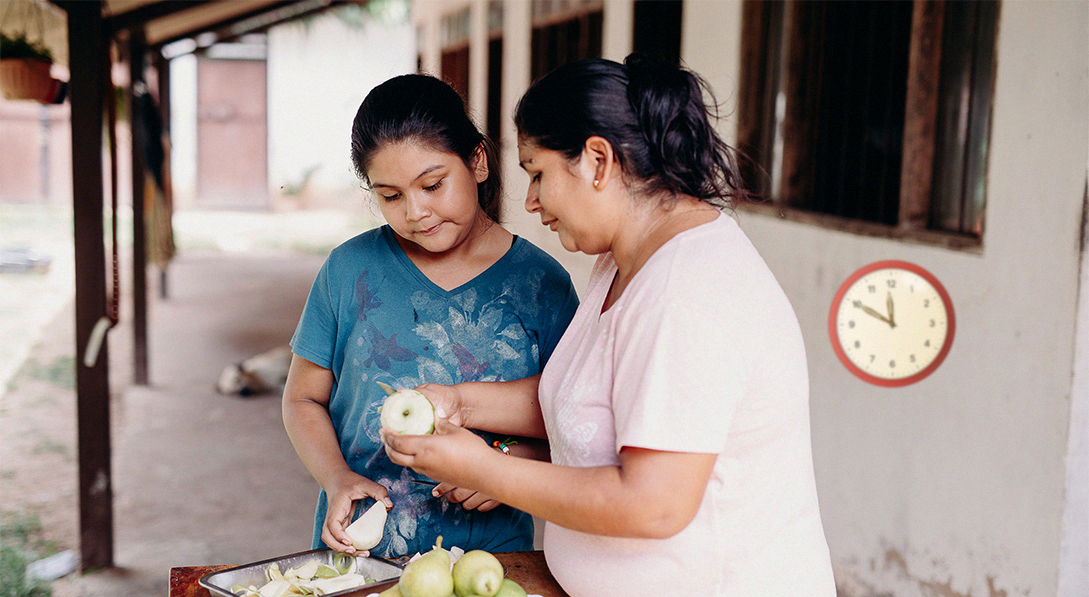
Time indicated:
**11:50**
